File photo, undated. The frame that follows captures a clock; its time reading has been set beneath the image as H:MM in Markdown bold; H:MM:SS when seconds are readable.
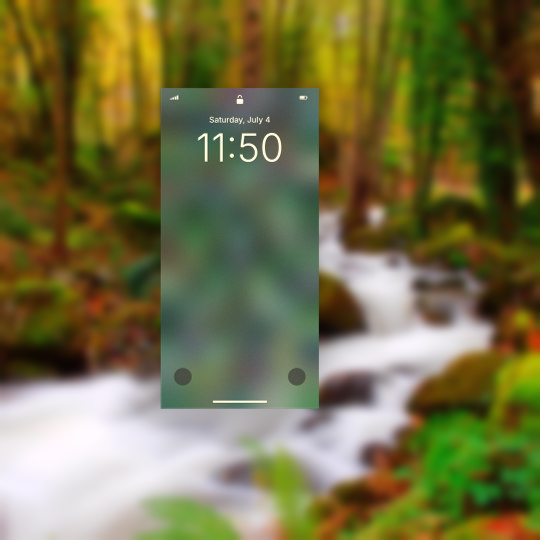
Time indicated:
**11:50**
